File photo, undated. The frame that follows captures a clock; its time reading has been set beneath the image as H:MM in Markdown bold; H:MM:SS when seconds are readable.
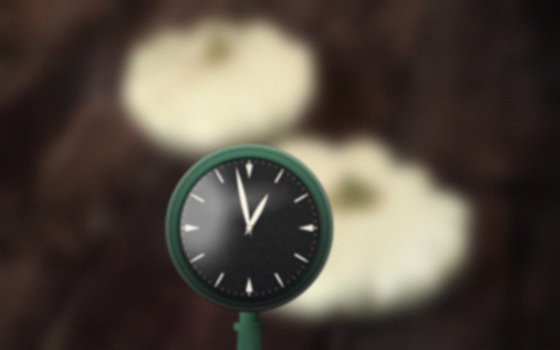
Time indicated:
**12:58**
